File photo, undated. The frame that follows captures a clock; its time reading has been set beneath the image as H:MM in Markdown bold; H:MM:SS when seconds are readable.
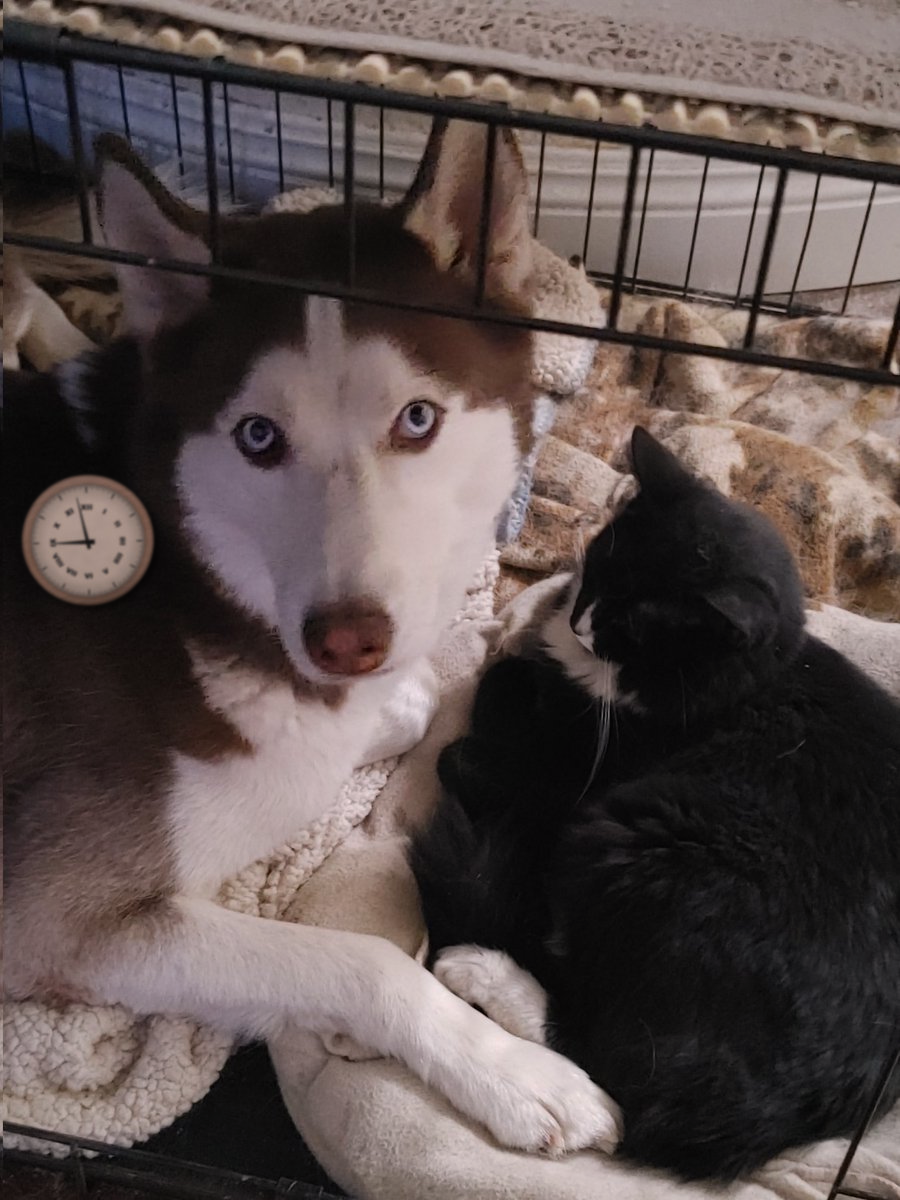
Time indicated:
**8:58**
